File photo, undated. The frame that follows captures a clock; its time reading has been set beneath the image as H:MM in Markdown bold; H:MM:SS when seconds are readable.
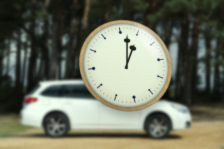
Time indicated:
**1:02**
